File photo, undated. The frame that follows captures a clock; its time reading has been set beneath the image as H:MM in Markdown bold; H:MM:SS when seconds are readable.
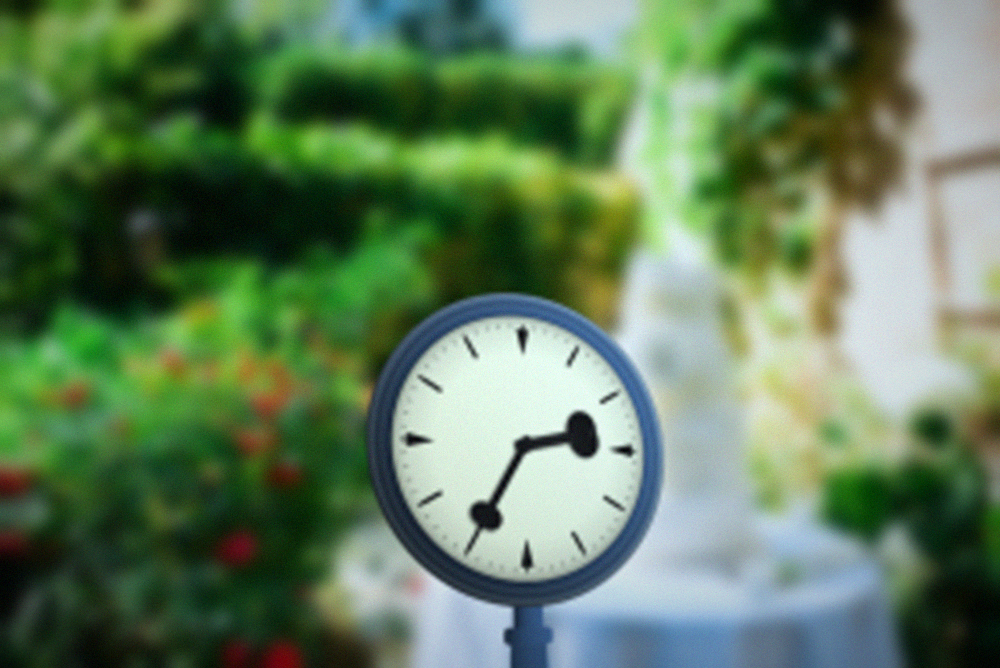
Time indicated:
**2:35**
